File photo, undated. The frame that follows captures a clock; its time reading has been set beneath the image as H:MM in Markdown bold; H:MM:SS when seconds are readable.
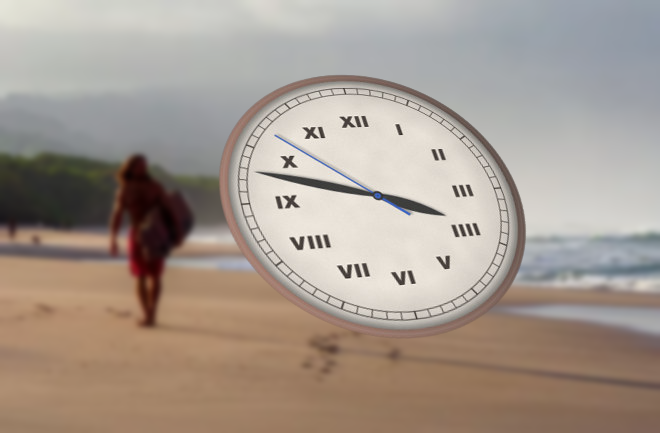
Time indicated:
**3:47:52**
